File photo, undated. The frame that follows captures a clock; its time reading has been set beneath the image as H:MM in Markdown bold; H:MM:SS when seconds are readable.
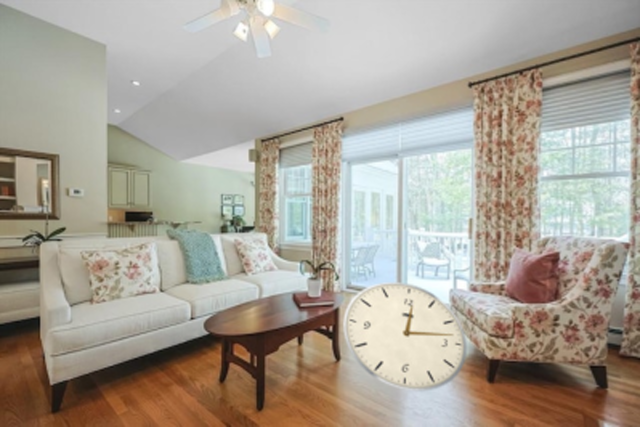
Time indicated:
**12:13**
